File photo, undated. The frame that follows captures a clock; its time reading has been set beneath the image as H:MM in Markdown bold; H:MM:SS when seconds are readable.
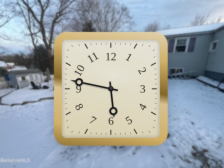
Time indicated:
**5:47**
